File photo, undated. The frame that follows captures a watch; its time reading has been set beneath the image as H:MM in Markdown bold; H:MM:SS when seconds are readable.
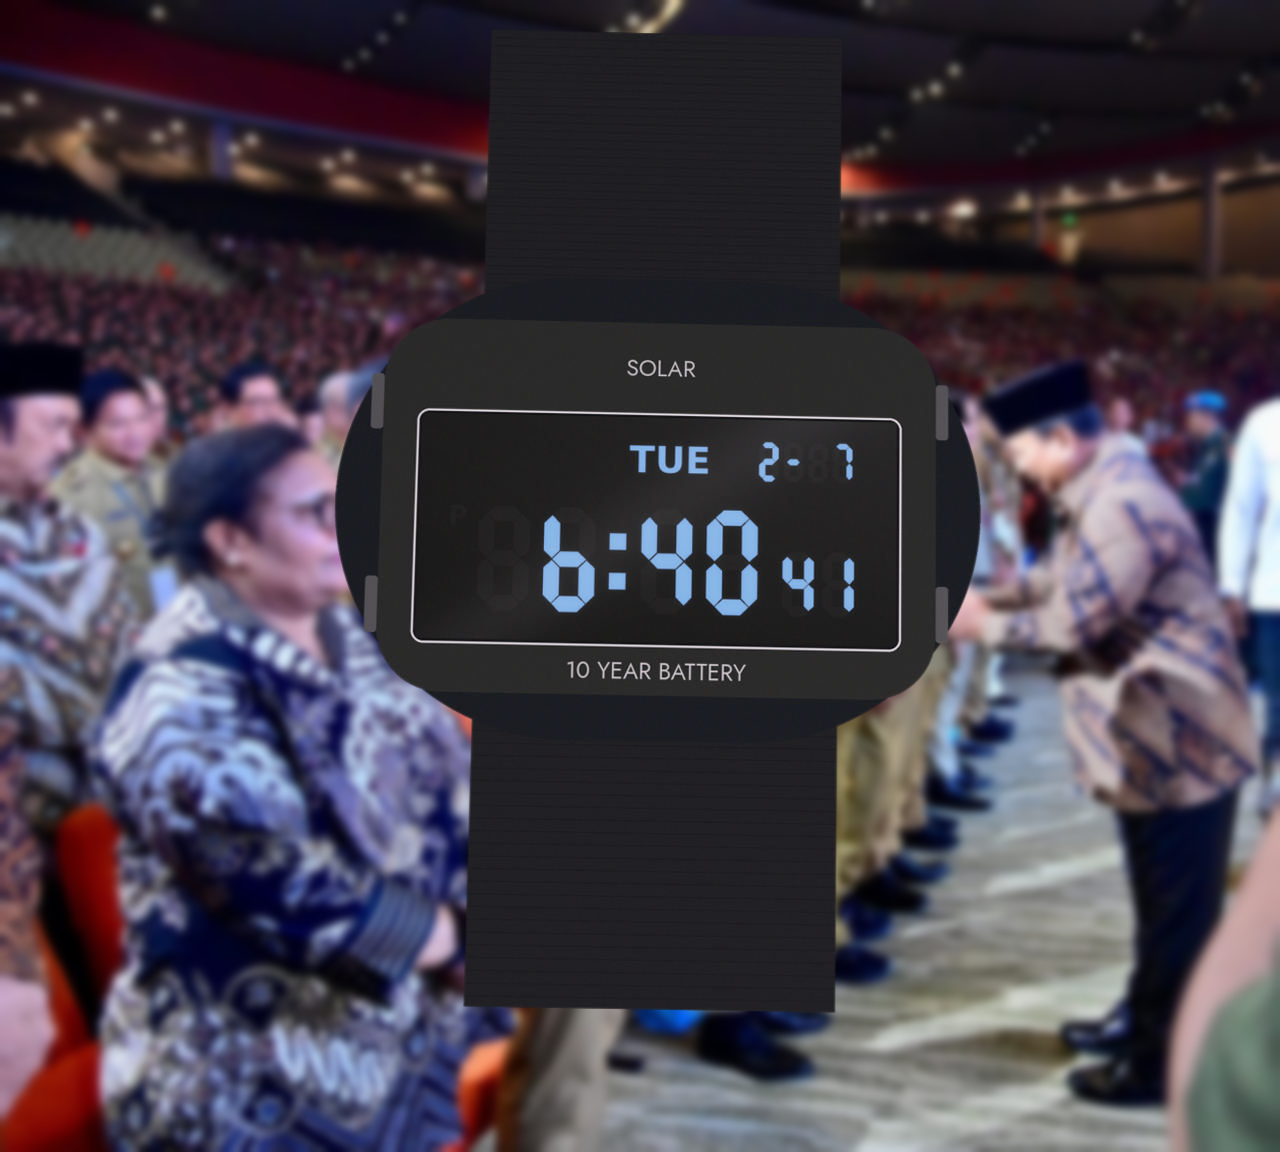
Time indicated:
**6:40:41**
